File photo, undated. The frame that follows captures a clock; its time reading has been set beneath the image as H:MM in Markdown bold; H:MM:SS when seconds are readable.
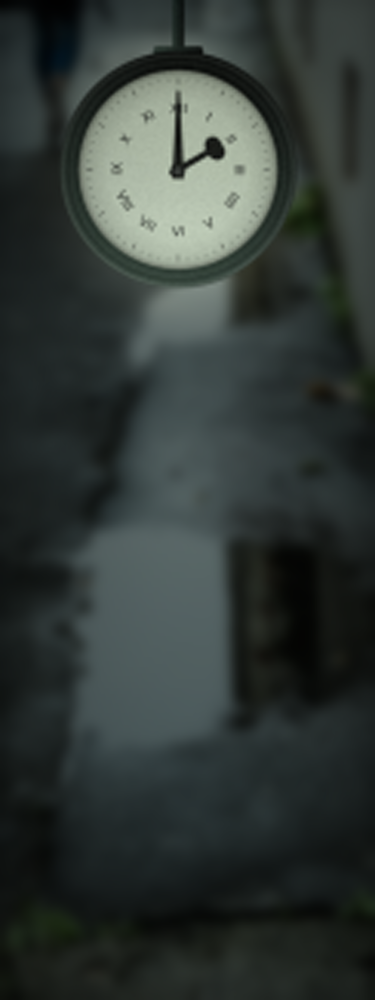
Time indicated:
**2:00**
